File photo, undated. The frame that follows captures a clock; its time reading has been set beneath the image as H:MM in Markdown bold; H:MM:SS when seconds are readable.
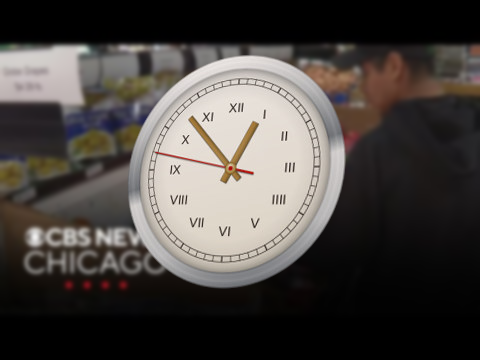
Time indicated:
**12:52:47**
